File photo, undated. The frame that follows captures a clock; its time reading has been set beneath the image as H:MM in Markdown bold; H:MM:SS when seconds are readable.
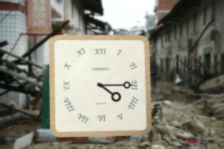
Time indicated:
**4:15**
